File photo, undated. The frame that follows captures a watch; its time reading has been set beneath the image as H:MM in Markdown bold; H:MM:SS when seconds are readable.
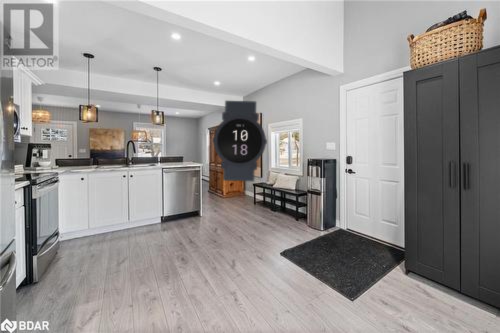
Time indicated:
**10:18**
